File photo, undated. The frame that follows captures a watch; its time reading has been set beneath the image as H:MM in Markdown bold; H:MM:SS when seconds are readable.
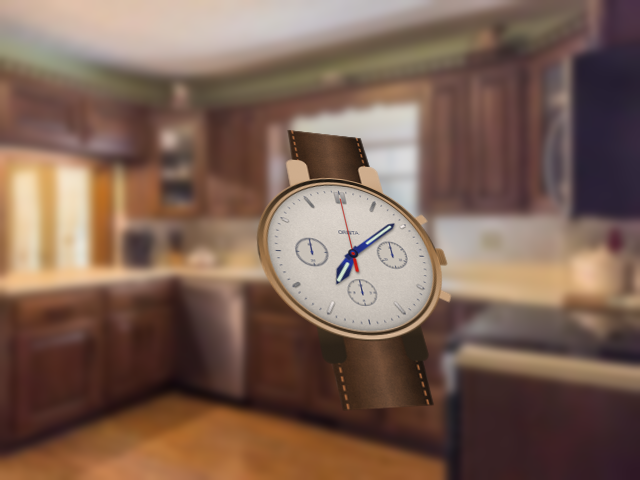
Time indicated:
**7:09**
